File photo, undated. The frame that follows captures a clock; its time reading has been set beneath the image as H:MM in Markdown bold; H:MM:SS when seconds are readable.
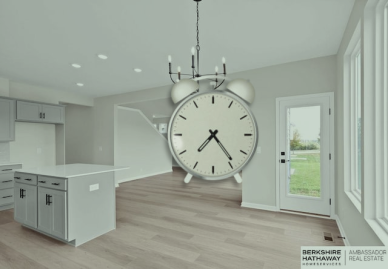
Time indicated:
**7:24**
